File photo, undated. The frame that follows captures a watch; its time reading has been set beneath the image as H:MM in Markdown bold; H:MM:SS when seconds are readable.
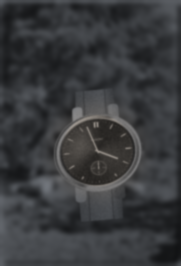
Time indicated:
**3:57**
